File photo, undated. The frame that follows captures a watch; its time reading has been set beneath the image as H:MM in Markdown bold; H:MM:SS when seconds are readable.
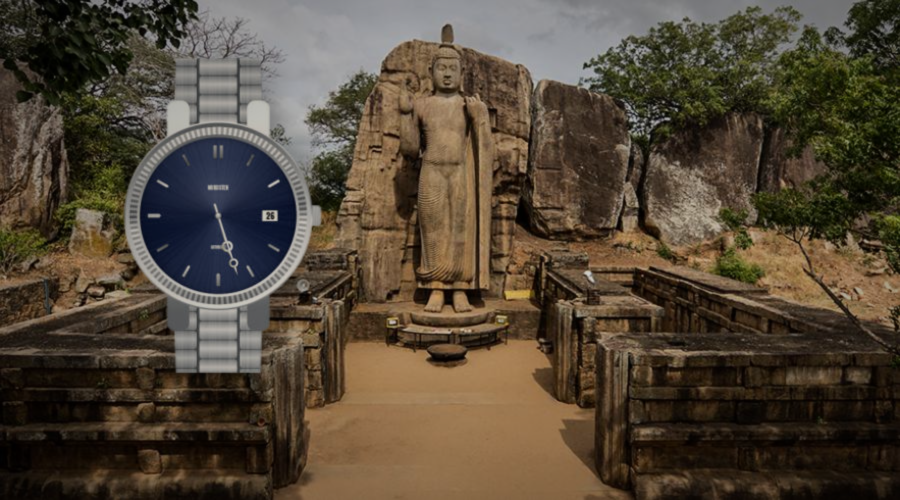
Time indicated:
**5:27**
